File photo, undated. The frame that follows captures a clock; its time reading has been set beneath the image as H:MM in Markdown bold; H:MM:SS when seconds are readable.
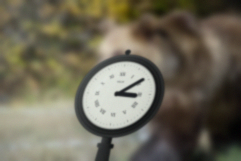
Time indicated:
**3:09**
